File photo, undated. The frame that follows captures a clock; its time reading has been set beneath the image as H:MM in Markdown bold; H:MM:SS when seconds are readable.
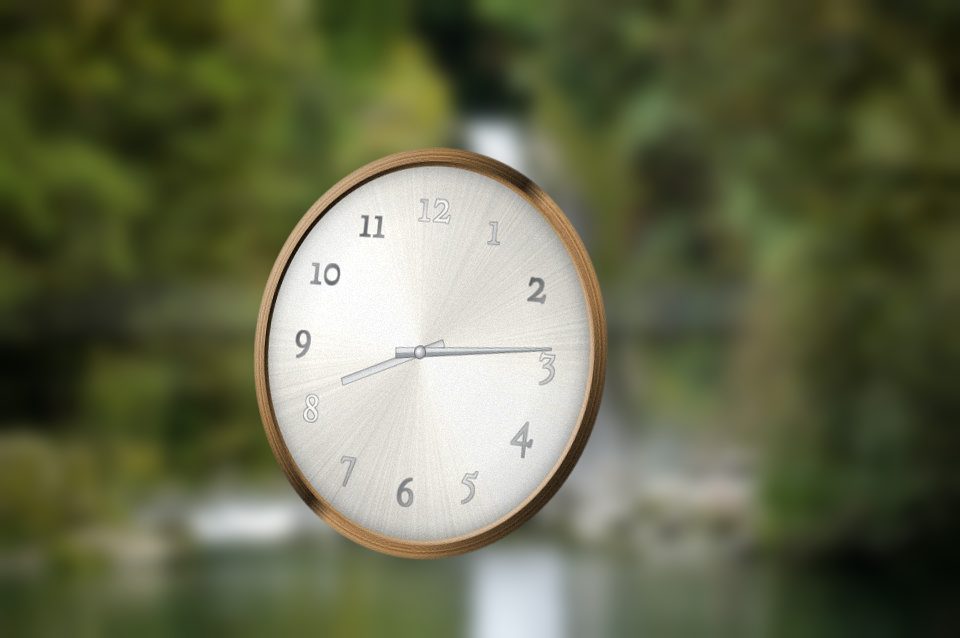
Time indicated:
**8:14**
